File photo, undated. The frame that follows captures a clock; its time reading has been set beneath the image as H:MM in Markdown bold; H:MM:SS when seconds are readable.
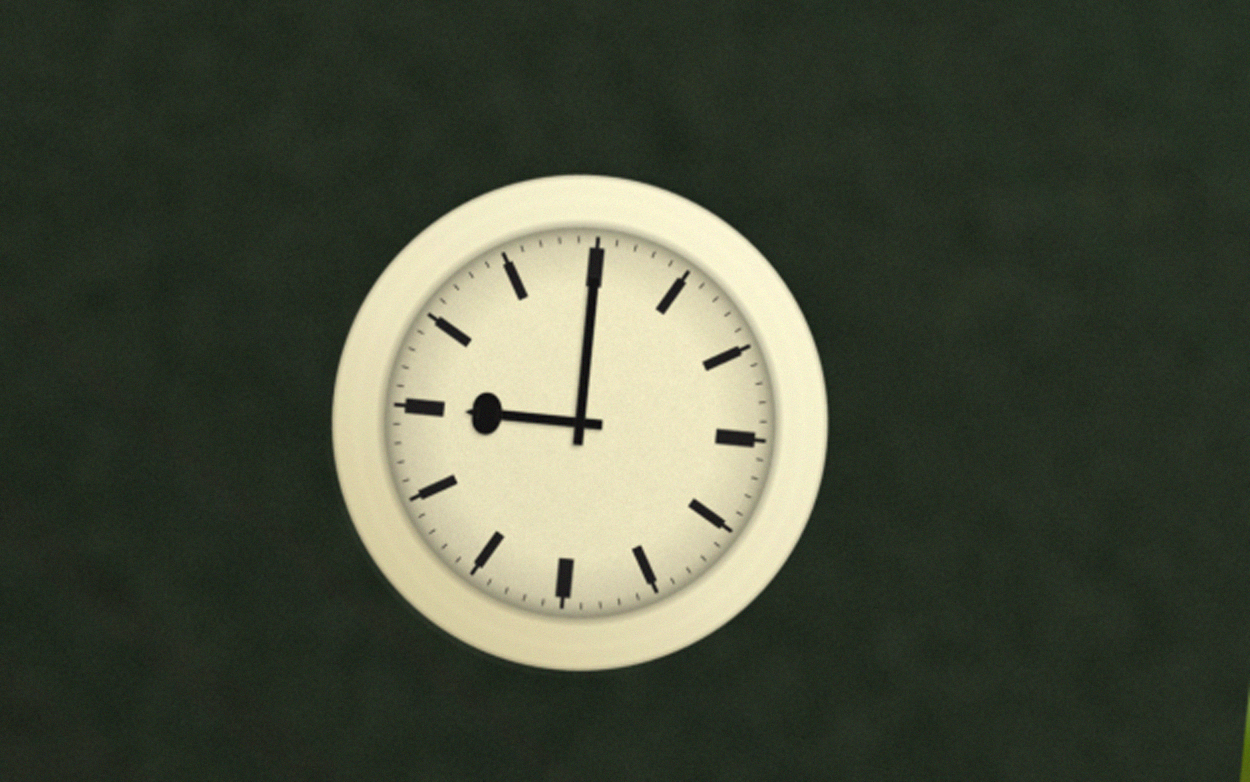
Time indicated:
**9:00**
